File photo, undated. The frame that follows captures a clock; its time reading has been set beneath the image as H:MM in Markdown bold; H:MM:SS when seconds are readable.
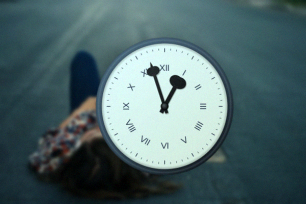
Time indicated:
**12:57**
